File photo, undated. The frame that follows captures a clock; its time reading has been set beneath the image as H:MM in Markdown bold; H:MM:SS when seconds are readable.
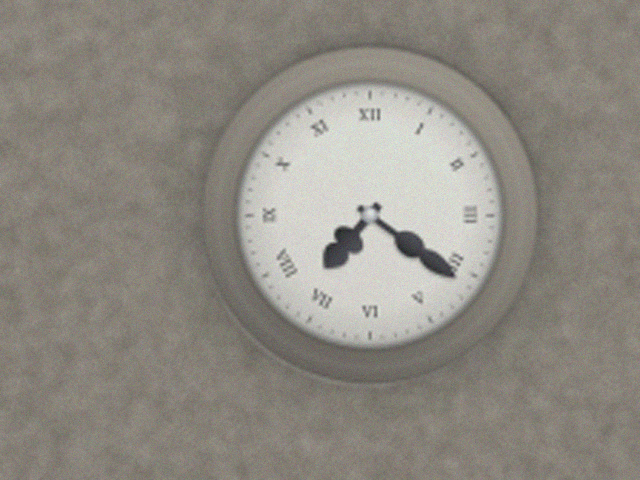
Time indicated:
**7:21**
